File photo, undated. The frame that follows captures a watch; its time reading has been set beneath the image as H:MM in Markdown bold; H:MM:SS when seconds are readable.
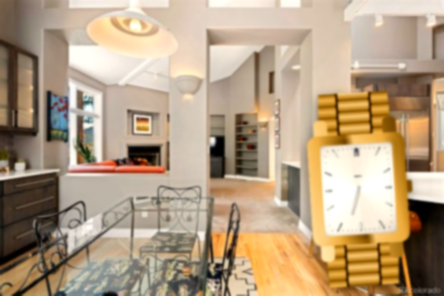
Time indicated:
**6:33**
